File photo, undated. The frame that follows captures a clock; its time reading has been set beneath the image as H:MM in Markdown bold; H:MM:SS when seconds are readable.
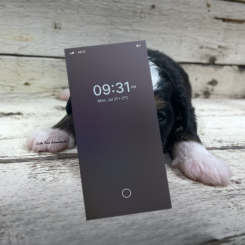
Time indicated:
**9:31**
